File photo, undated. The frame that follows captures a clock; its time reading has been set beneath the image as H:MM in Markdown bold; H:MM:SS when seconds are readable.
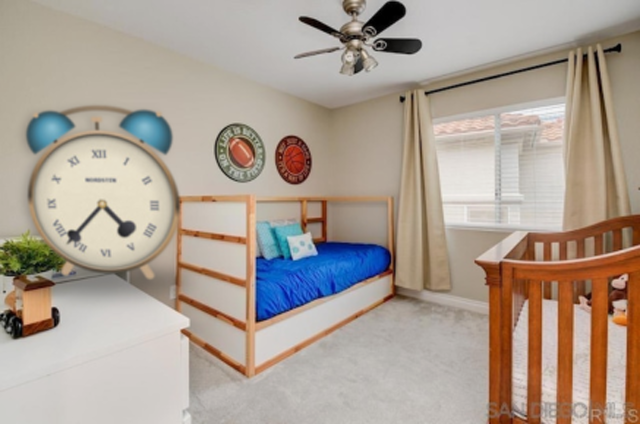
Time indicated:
**4:37**
